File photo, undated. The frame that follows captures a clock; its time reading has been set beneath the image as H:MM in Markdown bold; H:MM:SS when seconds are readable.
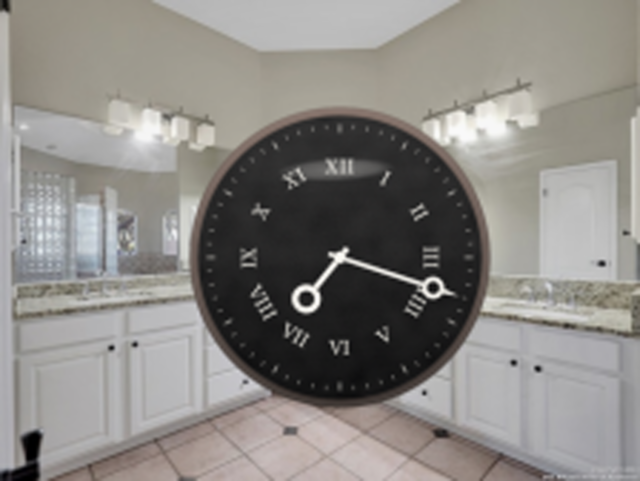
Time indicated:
**7:18**
